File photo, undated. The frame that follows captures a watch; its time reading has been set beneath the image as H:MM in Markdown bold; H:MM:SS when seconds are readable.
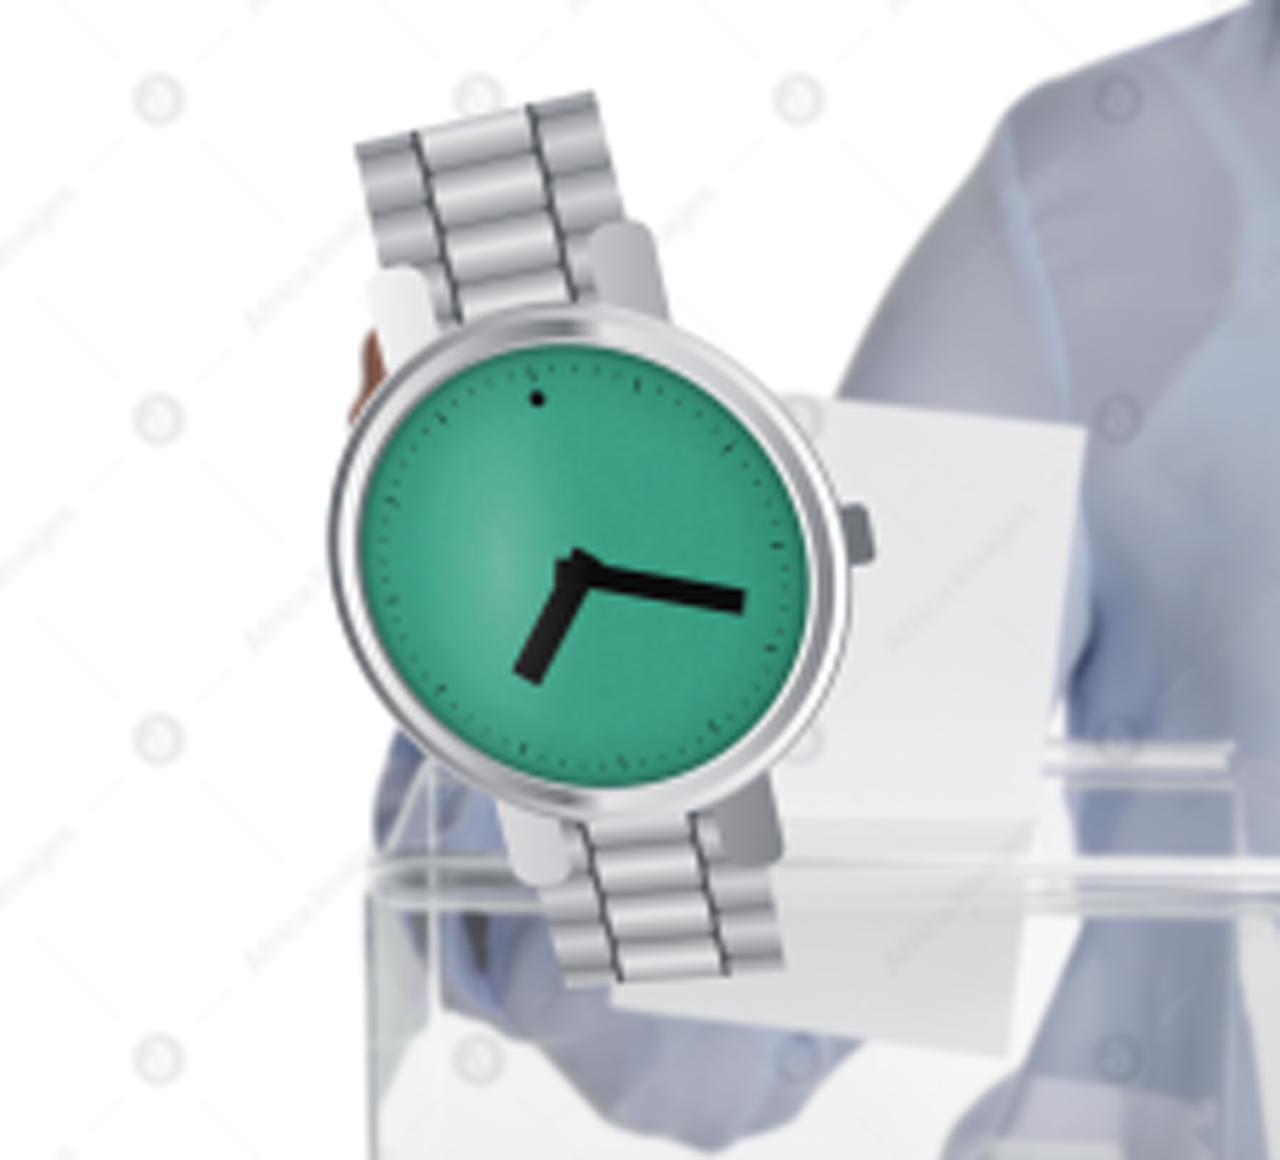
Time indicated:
**7:18**
